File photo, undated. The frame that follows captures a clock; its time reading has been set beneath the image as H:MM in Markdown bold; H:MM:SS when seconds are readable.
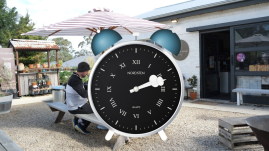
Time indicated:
**2:12**
